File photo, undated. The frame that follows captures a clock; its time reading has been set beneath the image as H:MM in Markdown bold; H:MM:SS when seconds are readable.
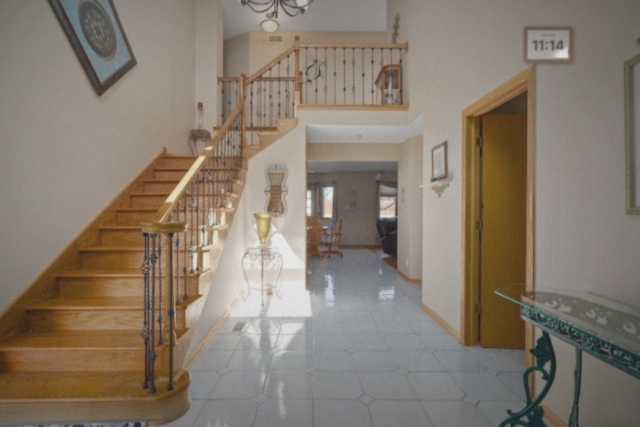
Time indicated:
**11:14**
